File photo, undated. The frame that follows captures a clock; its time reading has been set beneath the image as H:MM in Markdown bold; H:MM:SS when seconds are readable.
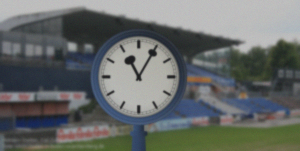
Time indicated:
**11:05**
